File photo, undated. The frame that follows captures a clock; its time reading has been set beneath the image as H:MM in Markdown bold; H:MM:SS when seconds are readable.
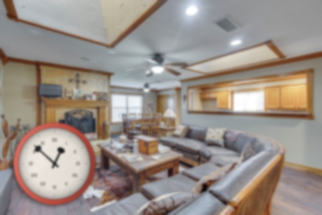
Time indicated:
**12:52**
